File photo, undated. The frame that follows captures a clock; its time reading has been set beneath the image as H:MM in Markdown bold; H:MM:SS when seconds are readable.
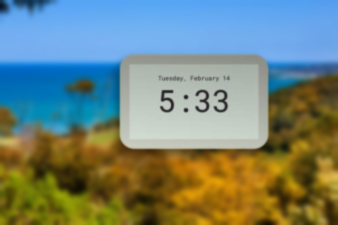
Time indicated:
**5:33**
